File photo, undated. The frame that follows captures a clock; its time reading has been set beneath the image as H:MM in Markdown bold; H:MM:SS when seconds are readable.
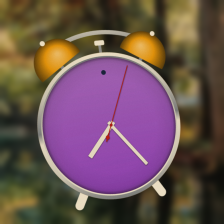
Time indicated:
**7:24:04**
